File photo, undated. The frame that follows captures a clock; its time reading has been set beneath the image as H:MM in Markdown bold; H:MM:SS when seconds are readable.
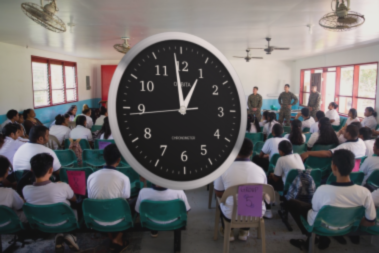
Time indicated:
**12:58:44**
